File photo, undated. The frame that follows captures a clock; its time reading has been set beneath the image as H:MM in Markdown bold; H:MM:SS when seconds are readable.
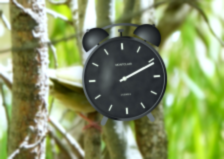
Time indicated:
**2:11**
